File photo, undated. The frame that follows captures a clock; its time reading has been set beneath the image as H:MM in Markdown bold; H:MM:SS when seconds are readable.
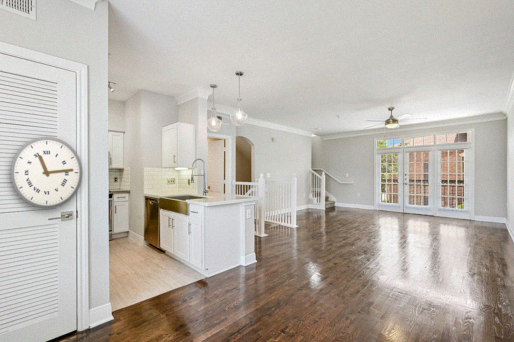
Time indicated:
**11:14**
